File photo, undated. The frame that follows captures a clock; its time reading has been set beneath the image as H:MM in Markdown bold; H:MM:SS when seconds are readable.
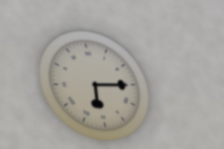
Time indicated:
**6:15**
